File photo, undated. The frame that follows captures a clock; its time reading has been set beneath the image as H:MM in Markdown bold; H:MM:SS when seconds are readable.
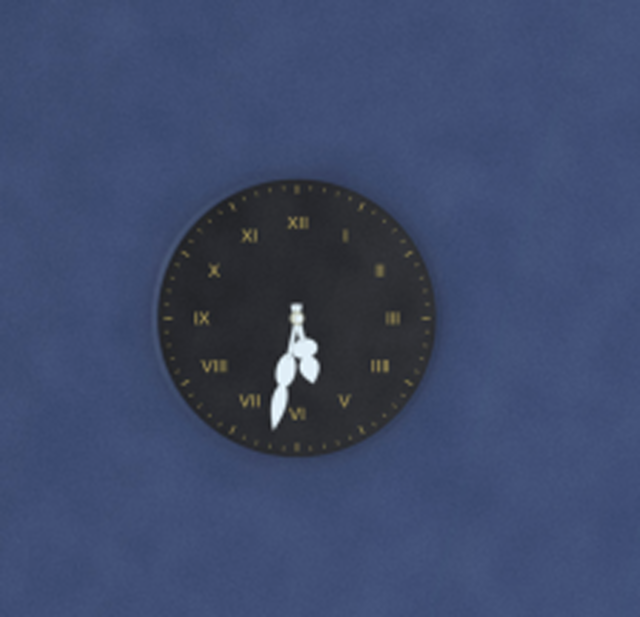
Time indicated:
**5:32**
